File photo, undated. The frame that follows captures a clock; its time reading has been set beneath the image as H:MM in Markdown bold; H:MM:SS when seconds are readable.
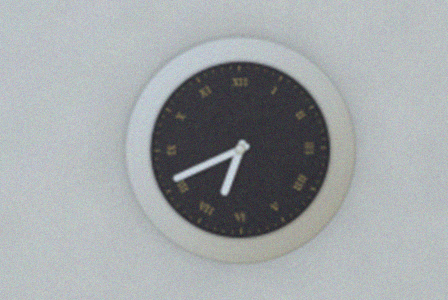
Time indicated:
**6:41**
